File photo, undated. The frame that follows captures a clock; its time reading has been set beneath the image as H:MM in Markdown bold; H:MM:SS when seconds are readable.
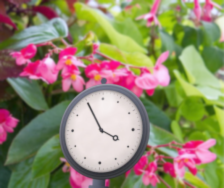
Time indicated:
**3:55**
